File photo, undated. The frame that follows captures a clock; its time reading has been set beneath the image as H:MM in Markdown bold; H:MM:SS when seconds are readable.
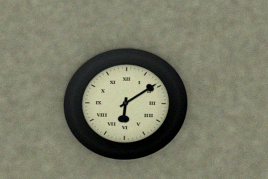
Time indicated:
**6:09**
